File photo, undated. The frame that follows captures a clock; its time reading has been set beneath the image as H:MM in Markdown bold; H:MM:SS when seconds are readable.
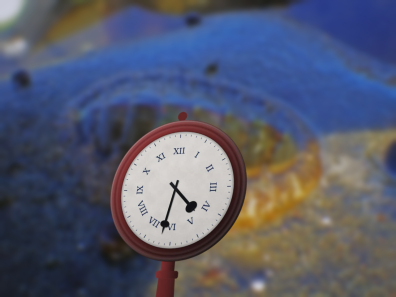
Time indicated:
**4:32**
